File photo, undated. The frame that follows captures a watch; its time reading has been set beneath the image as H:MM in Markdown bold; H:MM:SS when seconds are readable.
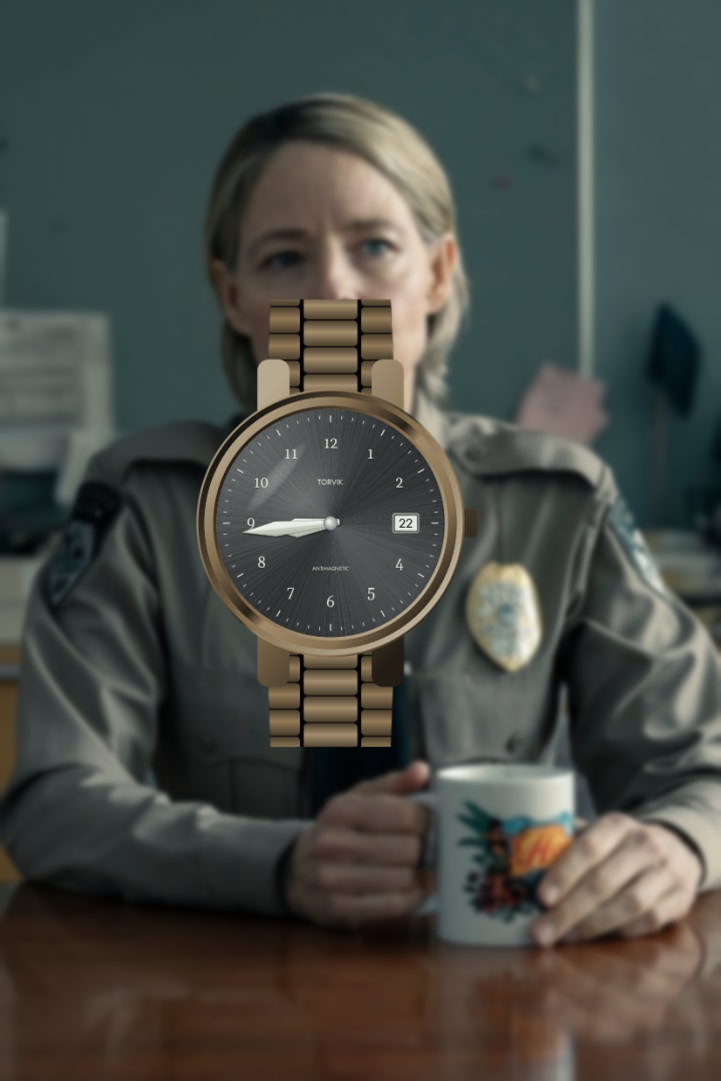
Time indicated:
**8:44**
